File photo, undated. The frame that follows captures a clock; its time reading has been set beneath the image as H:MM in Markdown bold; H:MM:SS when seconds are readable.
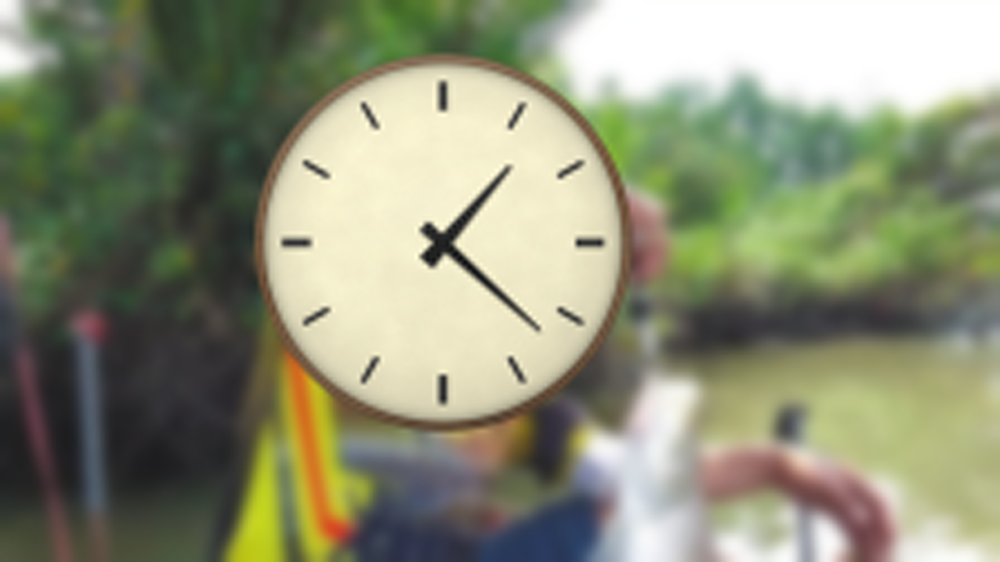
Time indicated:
**1:22**
